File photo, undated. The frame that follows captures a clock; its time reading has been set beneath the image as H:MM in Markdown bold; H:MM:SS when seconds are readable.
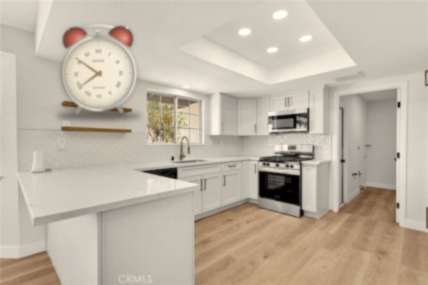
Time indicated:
**7:51**
